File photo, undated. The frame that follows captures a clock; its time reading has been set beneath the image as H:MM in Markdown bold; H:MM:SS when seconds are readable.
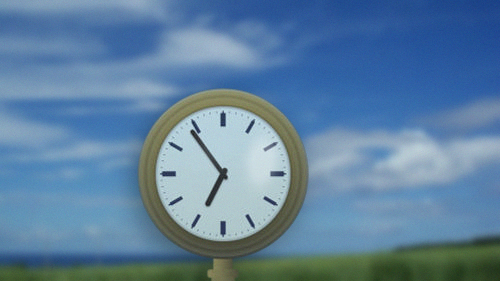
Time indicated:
**6:54**
